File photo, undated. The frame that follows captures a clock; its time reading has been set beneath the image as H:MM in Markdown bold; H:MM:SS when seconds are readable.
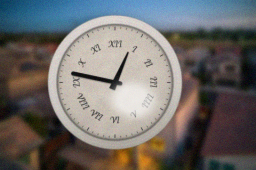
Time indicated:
**12:47**
